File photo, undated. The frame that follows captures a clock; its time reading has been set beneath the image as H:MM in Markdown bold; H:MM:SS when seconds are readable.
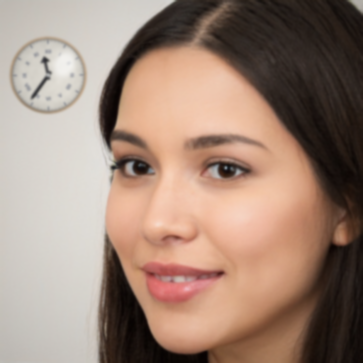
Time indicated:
**11:36**
